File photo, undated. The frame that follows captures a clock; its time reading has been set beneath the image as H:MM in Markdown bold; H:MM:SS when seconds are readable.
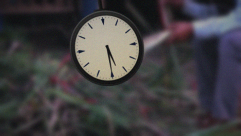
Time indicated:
**5:30**
